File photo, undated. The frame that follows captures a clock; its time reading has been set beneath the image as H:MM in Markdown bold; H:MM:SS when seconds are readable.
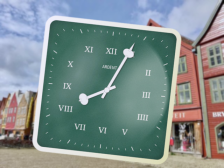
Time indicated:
**8:04**
